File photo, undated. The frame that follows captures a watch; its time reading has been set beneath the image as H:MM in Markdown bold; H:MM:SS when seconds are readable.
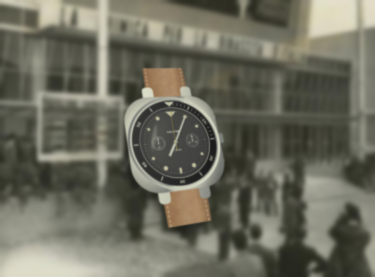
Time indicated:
**7:05**
